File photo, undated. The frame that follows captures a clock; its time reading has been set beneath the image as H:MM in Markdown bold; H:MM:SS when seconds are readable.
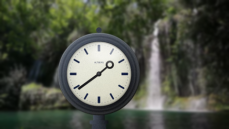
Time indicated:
**1:39**
